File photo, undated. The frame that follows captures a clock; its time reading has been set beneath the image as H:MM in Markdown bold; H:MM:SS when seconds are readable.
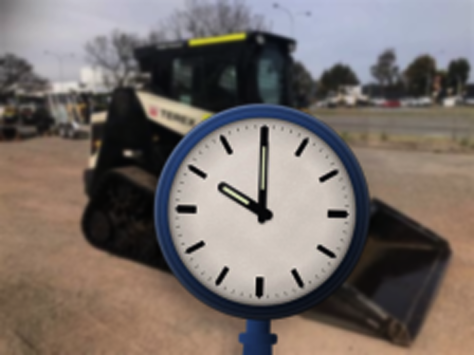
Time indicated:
**10:00**
